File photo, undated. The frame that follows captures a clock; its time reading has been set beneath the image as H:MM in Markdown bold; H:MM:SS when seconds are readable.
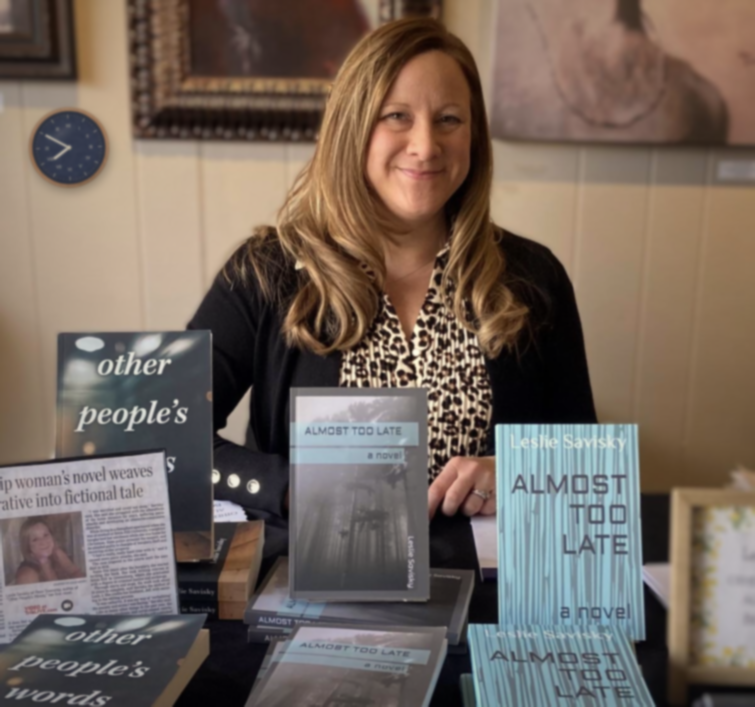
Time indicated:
**7:50**
